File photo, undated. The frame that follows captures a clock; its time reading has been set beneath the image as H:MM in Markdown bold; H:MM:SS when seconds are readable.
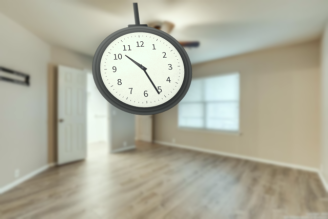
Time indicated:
**10:26**
